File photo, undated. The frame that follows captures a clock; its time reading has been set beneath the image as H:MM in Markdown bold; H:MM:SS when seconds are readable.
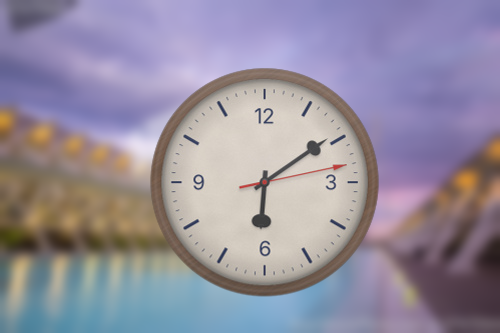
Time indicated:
**6:09:13**
